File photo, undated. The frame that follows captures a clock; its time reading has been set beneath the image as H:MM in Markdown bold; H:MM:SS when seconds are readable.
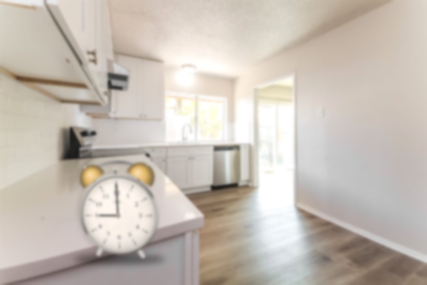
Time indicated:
**9:00**
